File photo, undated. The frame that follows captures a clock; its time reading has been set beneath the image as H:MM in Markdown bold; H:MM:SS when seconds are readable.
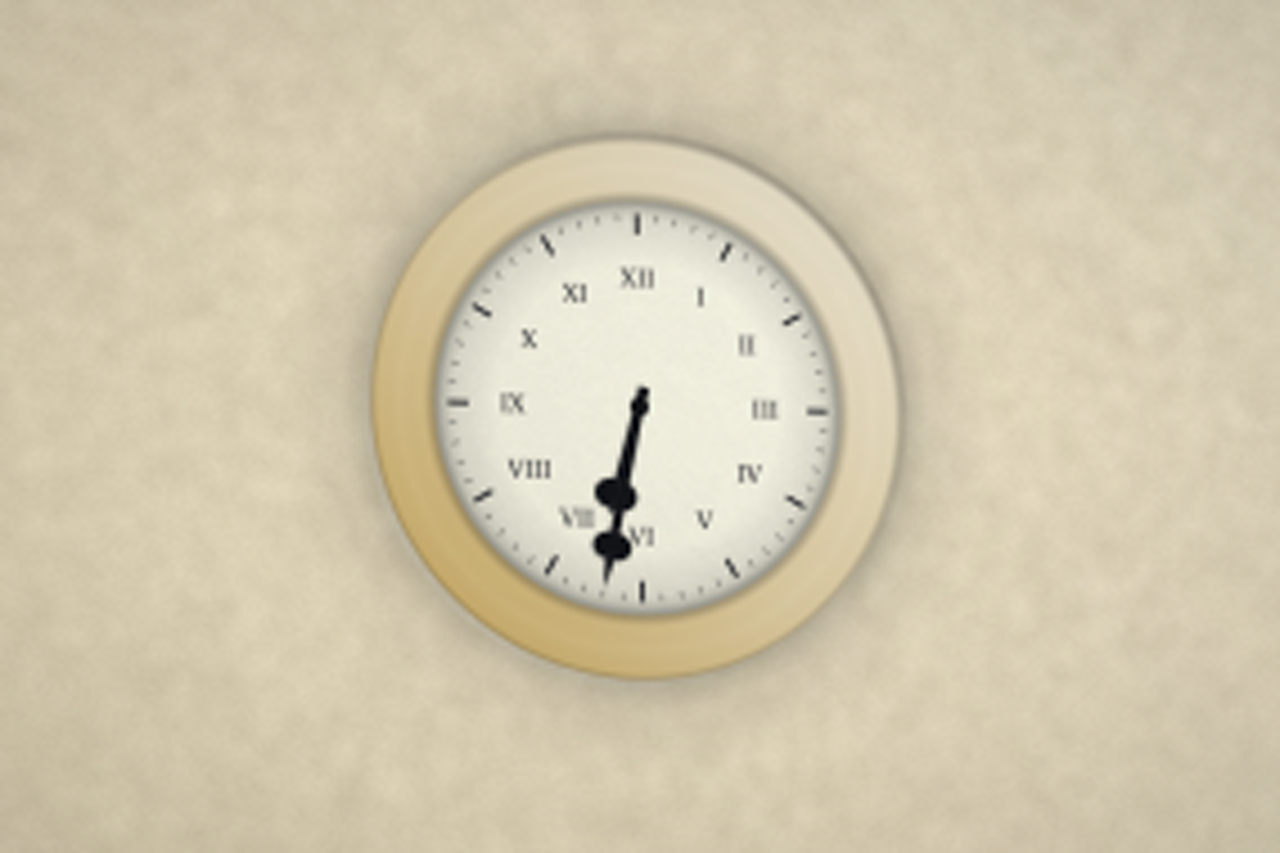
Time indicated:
**6:32**
